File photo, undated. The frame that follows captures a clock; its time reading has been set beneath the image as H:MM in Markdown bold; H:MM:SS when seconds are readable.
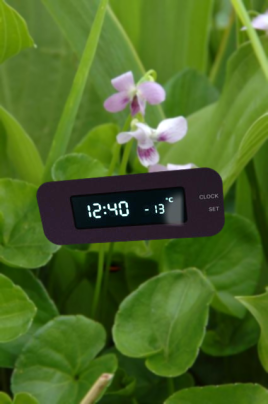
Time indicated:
**12:40**
